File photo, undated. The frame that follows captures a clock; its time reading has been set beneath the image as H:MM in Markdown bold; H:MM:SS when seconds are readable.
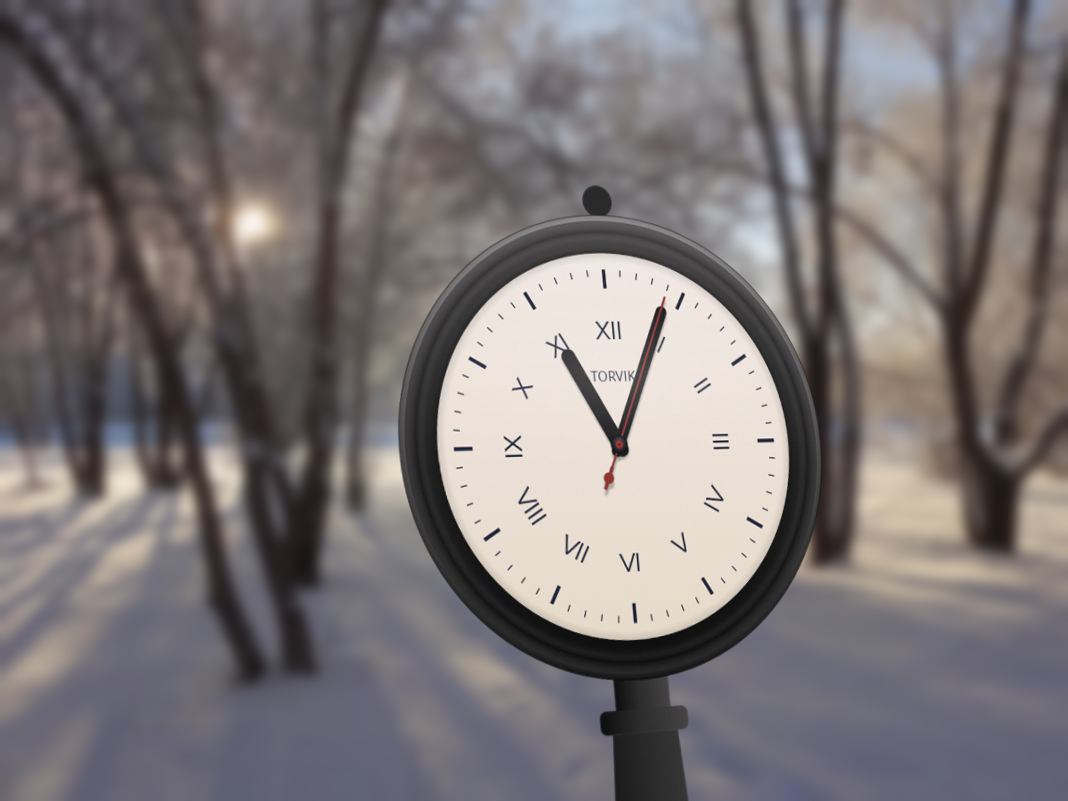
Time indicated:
**11:04:04**
